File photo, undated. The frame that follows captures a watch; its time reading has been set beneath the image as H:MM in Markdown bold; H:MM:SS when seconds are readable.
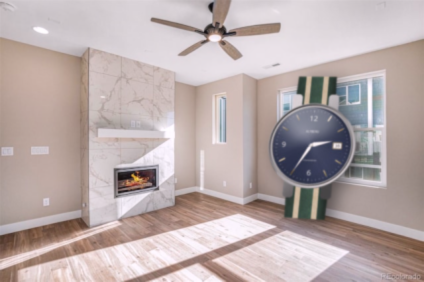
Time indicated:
**2:35**
